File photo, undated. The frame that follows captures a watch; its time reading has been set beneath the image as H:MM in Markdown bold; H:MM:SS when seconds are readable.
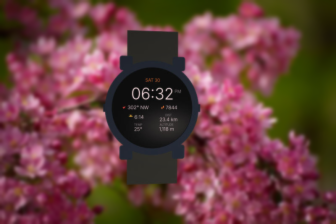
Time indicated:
**6:32**
